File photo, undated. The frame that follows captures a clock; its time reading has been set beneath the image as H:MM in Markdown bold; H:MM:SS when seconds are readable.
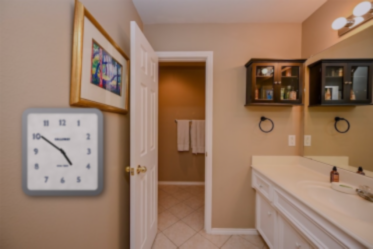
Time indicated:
**4:51**
